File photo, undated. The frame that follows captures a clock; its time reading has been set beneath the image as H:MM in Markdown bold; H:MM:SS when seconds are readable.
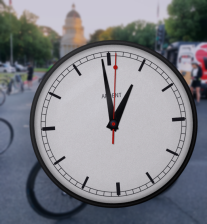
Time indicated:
**12:59:01**
